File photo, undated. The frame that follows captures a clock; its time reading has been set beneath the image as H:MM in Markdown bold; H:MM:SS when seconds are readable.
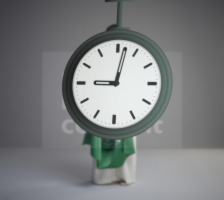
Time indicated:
**9:02**
